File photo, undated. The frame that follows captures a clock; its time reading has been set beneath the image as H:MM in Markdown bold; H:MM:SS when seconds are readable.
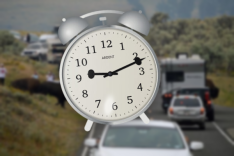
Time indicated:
**9:12**
